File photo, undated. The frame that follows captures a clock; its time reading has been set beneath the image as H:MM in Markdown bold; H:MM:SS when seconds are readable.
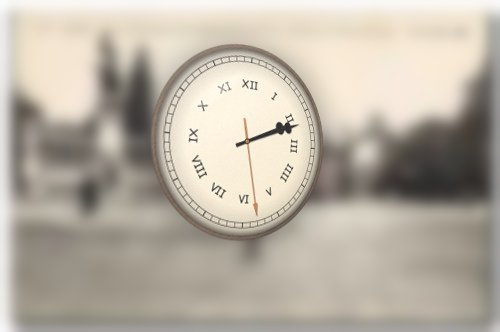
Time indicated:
**2:11:28**
